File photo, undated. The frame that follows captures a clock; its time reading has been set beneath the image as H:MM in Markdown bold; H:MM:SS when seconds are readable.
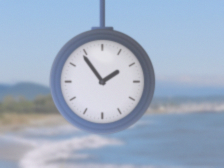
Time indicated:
**1:54**
